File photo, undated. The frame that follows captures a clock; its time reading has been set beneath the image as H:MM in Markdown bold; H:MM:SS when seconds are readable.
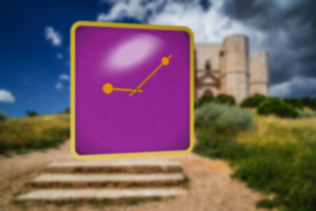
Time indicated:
**9:08**
